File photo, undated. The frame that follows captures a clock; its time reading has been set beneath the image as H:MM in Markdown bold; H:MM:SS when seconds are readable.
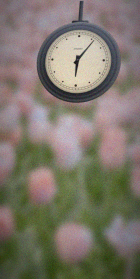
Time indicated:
**6:06**
